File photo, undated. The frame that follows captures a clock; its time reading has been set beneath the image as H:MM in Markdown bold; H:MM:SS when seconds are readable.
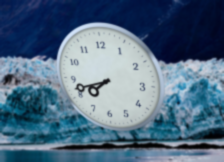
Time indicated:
**7:42**
